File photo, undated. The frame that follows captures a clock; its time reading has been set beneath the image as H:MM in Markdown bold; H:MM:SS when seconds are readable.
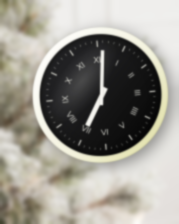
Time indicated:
**7:01**
